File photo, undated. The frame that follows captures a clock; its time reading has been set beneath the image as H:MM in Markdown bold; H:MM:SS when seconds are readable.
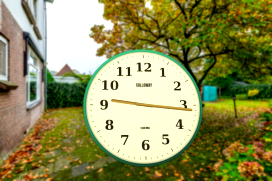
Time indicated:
**9:16**
